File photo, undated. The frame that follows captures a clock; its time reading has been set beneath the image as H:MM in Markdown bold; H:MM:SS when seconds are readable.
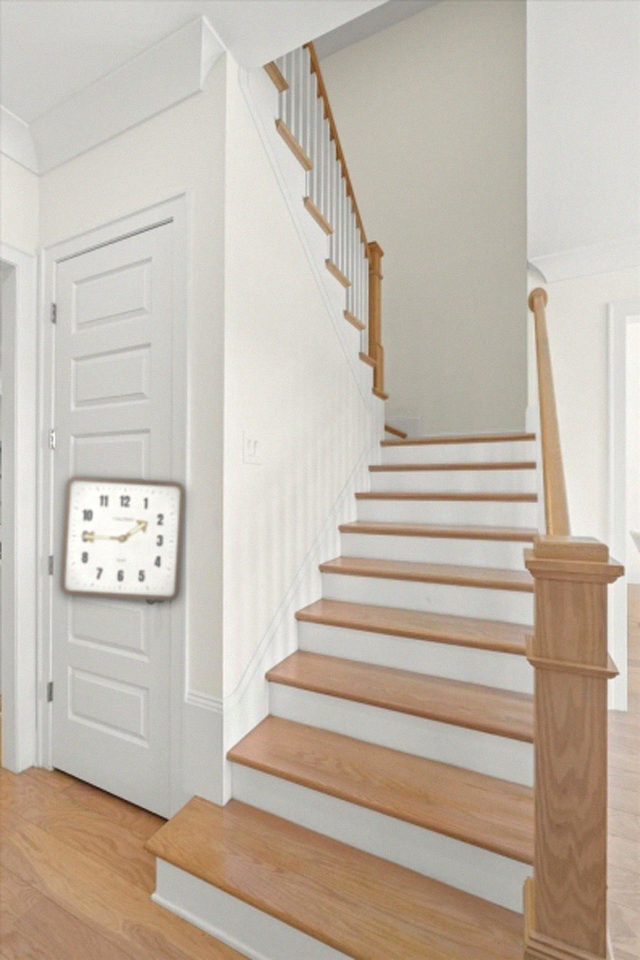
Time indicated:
**1:45**
